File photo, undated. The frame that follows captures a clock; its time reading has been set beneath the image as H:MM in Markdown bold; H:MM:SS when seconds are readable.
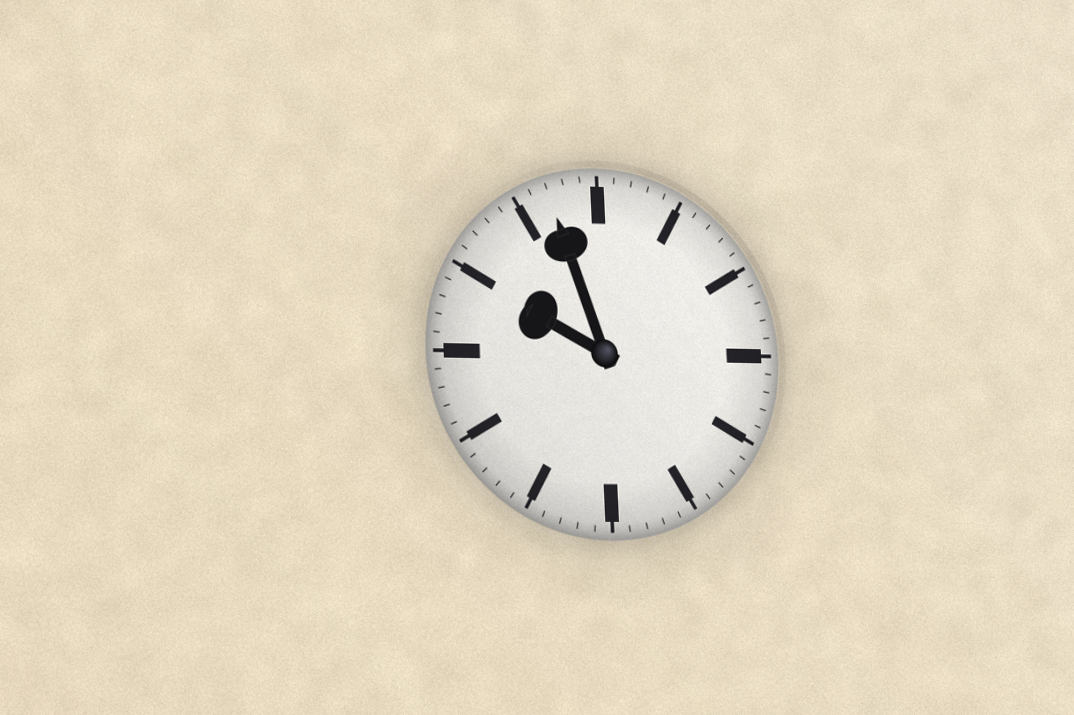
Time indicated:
**9:57**
